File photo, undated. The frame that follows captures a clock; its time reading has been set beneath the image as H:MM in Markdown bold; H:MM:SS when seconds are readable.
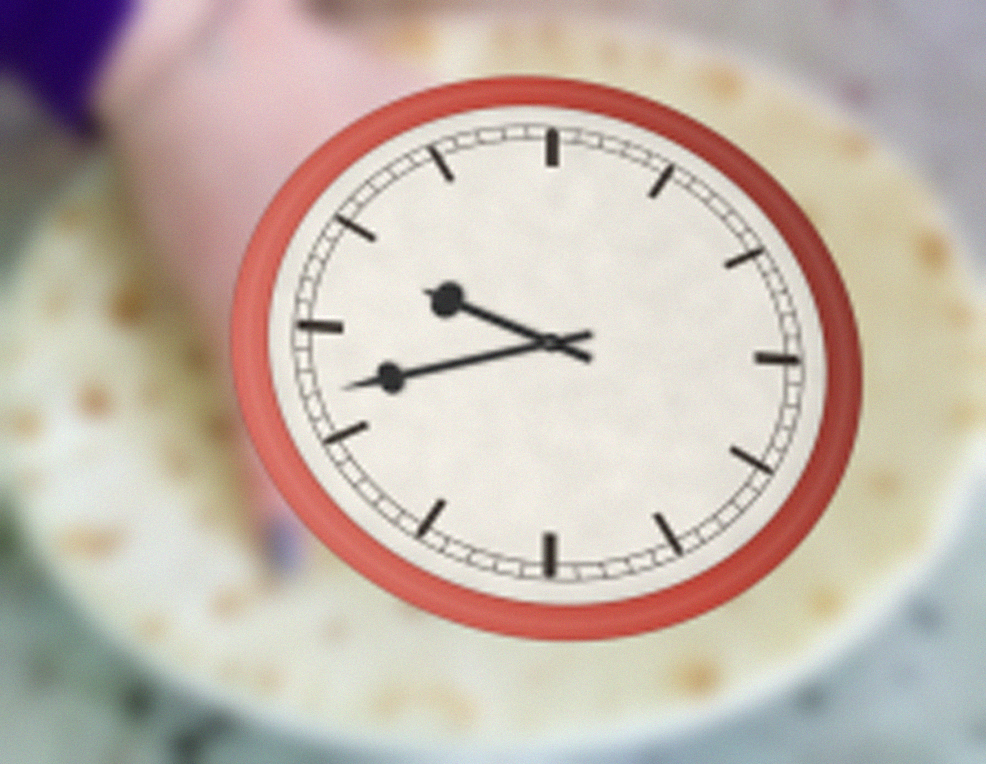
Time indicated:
**9:42**
